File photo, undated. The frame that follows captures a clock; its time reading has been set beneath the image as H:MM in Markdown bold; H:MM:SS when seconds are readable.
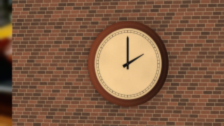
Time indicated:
**2:00**
